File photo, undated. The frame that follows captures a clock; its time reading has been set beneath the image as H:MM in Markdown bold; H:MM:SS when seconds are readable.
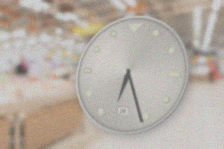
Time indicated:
**6:26**
